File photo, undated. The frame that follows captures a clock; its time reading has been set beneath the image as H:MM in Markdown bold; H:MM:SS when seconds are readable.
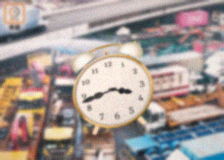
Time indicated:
**3:43**
